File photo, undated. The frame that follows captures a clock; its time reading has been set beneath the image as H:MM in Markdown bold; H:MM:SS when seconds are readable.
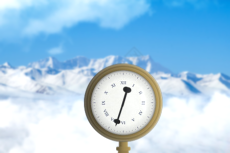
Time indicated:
**12:33**
